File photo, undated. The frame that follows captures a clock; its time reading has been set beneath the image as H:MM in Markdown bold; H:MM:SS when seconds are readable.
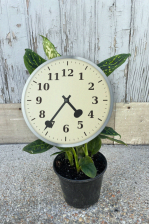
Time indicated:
**4:36**
